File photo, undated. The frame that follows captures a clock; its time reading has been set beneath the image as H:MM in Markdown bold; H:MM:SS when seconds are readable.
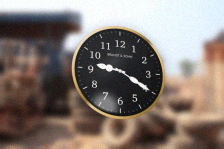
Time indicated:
**9:20**
